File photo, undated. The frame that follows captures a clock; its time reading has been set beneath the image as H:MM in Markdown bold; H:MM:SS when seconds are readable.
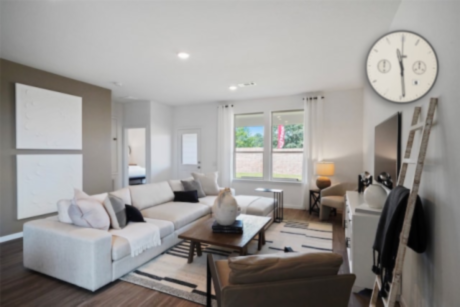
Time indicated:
**11:29**
